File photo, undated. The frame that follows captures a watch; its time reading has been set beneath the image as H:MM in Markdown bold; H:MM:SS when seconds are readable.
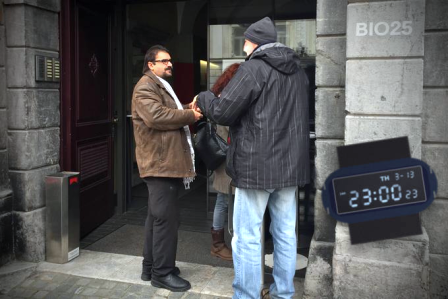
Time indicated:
**23:00**
